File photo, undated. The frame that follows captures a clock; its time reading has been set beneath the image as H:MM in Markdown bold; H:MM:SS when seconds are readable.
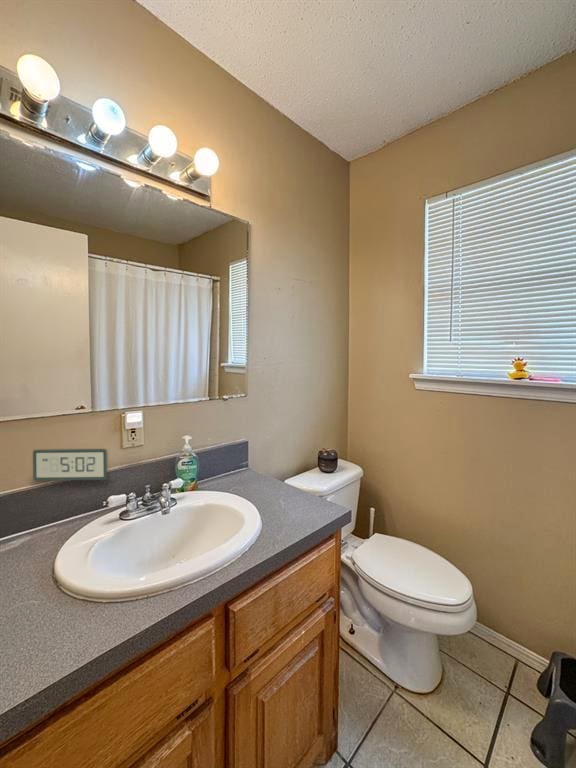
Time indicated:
**5:02**
